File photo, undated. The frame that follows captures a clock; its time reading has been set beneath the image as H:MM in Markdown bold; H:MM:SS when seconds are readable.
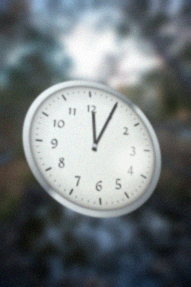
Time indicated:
**12:05**
